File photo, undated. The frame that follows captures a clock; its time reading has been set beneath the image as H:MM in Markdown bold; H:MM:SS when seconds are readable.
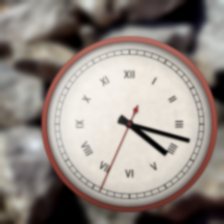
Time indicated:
**4:17:34**
